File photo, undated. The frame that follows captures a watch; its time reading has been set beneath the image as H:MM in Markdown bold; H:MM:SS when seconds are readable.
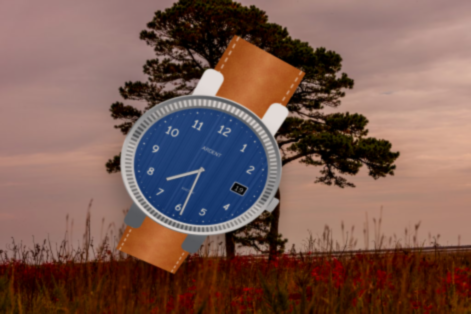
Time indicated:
**7:29**
